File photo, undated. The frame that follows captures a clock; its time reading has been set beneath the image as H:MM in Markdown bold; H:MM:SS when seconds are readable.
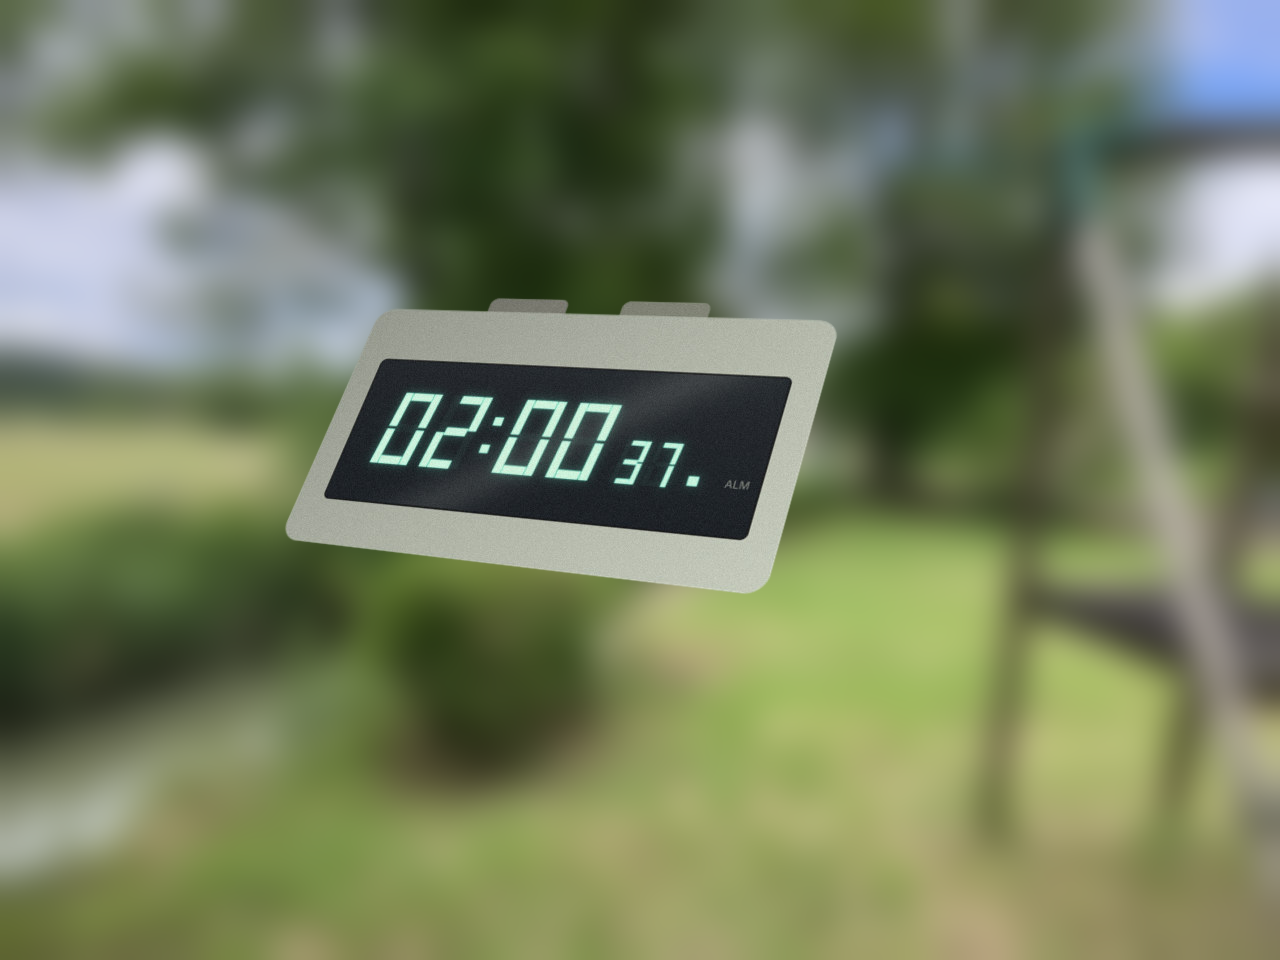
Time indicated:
**2:00:37**
